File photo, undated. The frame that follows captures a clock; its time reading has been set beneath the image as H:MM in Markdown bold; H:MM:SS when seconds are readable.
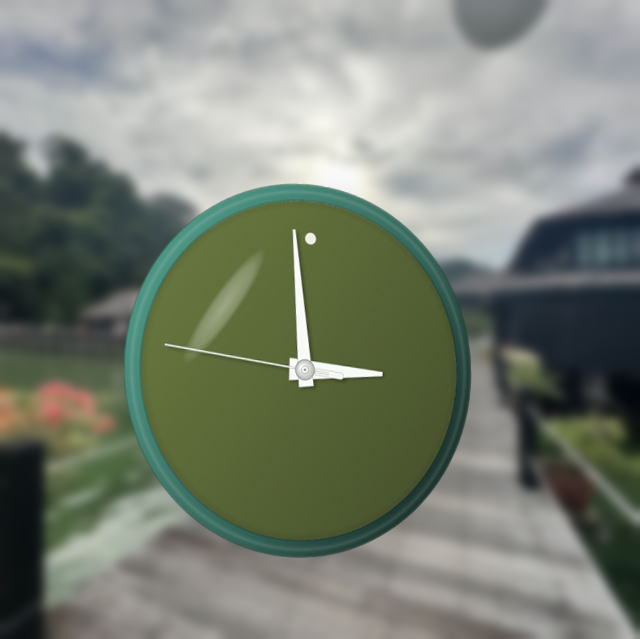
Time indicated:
**2:58:46**
